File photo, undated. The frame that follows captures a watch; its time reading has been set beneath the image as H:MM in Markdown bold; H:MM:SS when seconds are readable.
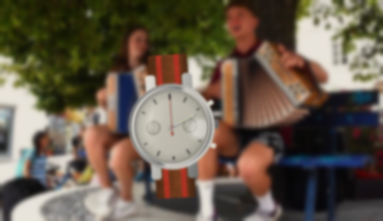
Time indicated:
**2:11**
